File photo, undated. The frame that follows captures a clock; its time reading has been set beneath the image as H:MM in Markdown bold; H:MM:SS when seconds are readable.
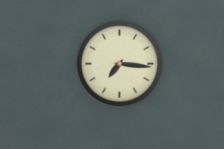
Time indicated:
**7:16**
